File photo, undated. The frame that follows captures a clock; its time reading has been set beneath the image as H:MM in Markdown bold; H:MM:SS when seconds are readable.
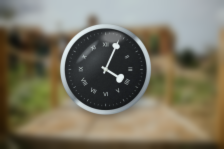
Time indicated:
**4:04**
